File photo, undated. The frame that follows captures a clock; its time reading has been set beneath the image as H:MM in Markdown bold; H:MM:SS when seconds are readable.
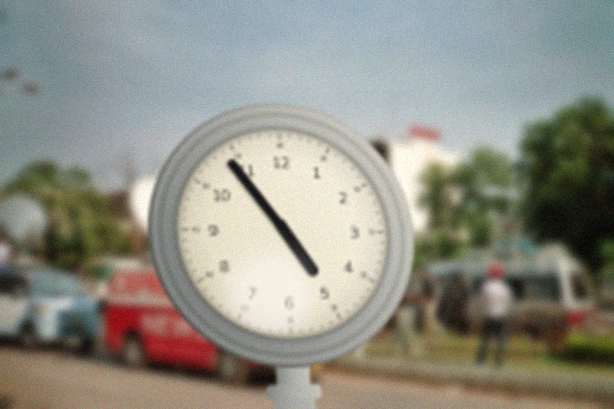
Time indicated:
**4:54**
